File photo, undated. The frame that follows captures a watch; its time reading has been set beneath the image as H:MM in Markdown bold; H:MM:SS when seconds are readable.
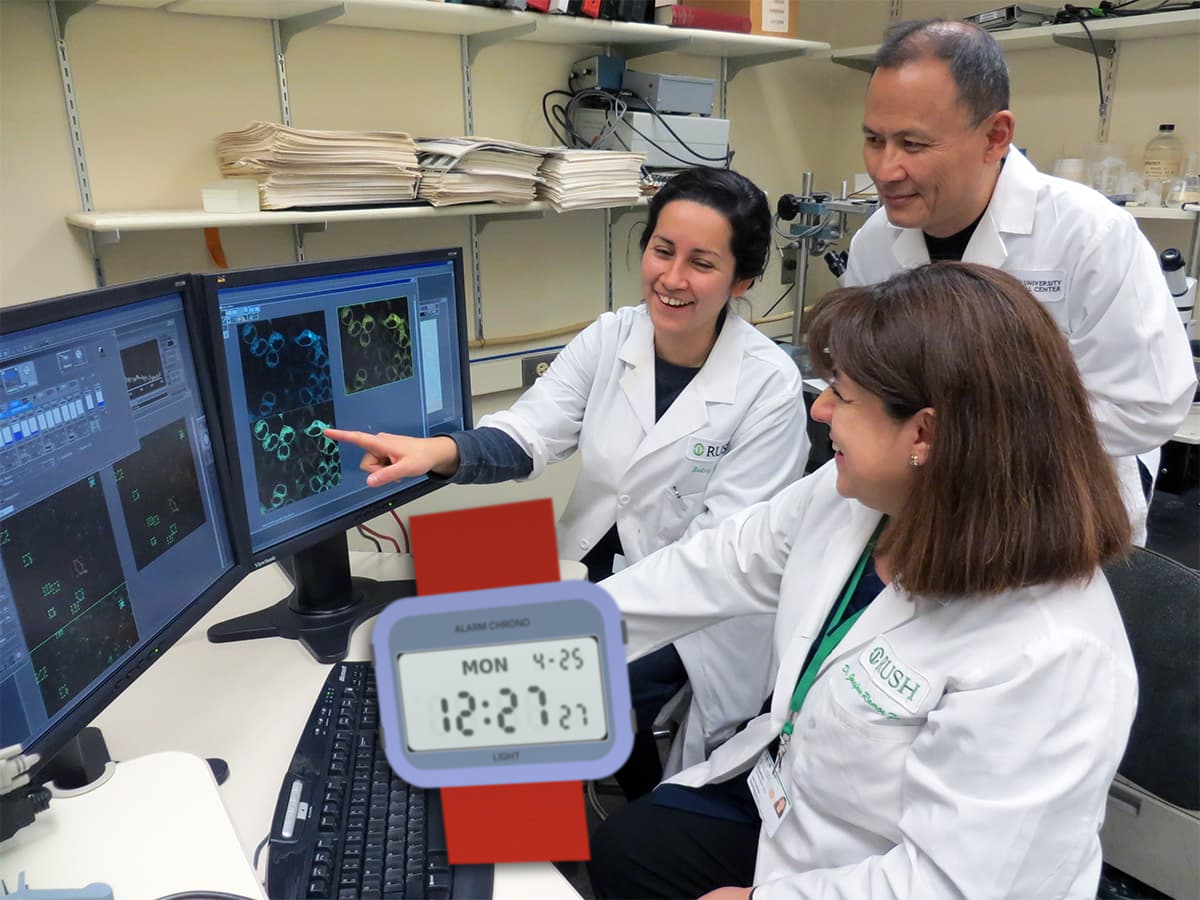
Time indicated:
**12:27:27**
